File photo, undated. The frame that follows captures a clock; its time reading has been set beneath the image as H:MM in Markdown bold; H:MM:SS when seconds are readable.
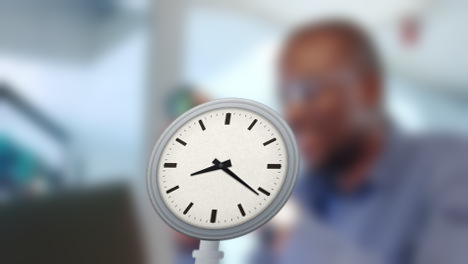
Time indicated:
**8:21**
